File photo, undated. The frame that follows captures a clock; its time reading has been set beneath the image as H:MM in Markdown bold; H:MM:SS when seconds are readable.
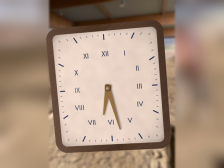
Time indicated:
**6:28**
